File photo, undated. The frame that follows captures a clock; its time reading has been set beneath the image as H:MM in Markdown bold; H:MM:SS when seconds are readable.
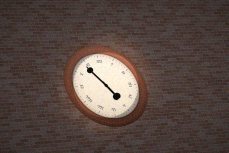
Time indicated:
**4:54**
